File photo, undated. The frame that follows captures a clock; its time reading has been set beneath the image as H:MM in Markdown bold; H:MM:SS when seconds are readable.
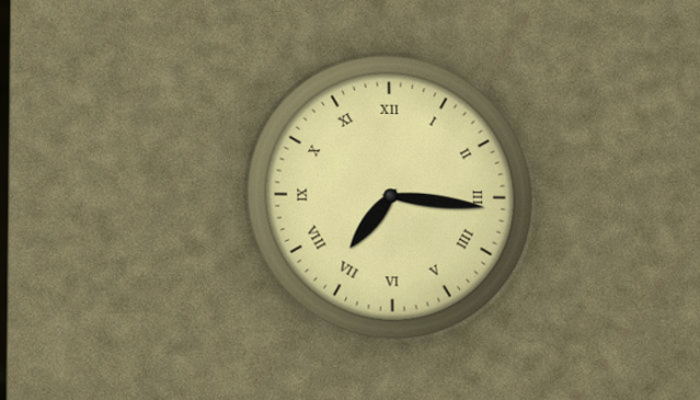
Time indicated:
**7:16**
